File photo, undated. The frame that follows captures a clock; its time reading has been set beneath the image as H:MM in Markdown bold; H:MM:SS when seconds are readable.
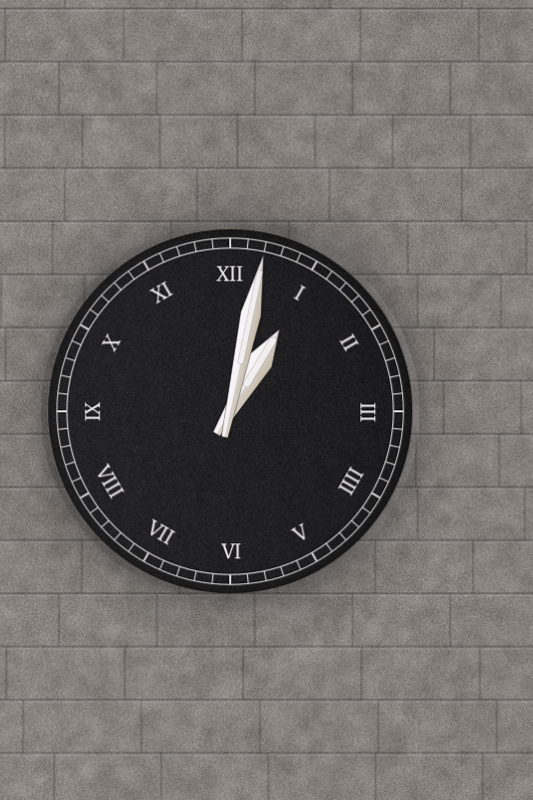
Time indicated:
**1:02**
